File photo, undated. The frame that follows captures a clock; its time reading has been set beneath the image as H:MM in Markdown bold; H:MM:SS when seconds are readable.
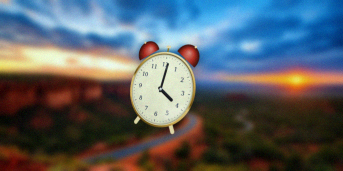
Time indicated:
**4:01**
